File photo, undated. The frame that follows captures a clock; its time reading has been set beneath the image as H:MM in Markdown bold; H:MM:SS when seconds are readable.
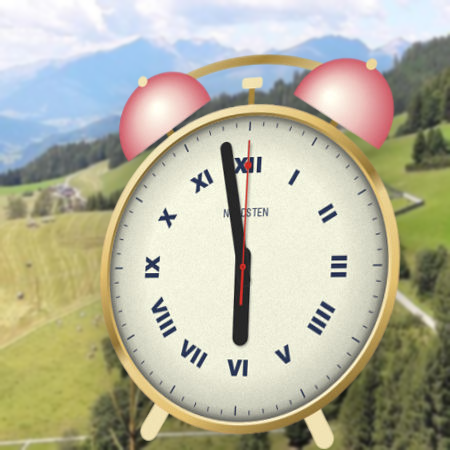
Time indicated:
**5:58:00**
